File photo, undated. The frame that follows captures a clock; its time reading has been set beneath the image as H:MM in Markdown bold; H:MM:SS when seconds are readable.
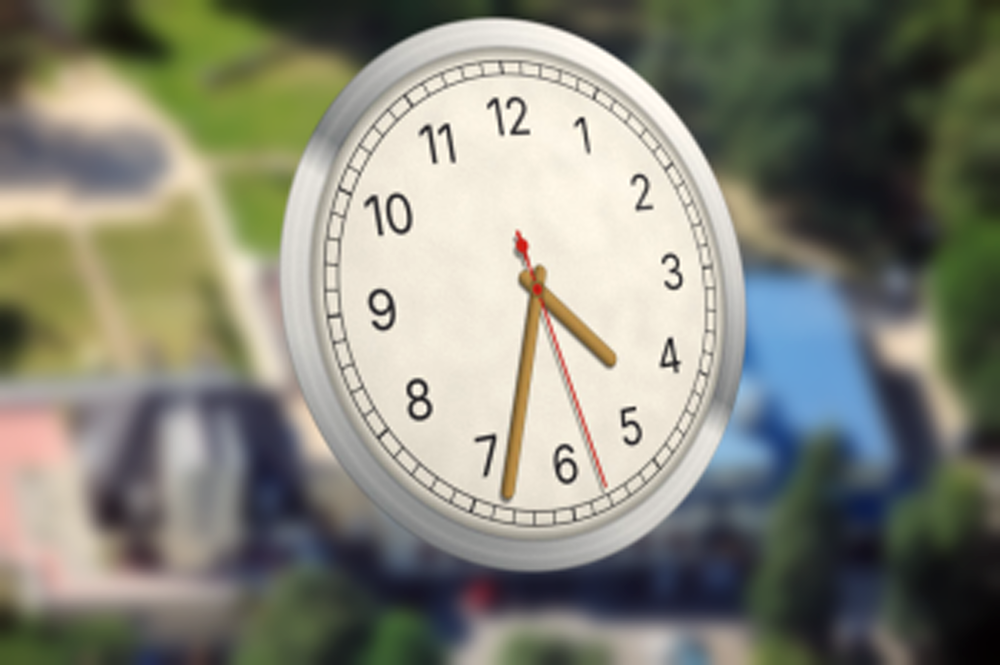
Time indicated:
**4:33:28**
